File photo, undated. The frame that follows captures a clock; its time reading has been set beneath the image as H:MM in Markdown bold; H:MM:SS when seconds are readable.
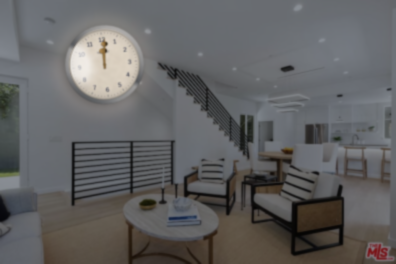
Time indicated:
**12:01**
